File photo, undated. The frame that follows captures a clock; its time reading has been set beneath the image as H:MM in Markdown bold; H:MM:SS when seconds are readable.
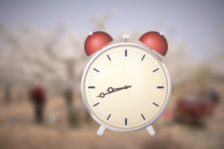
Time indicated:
**8:42**
